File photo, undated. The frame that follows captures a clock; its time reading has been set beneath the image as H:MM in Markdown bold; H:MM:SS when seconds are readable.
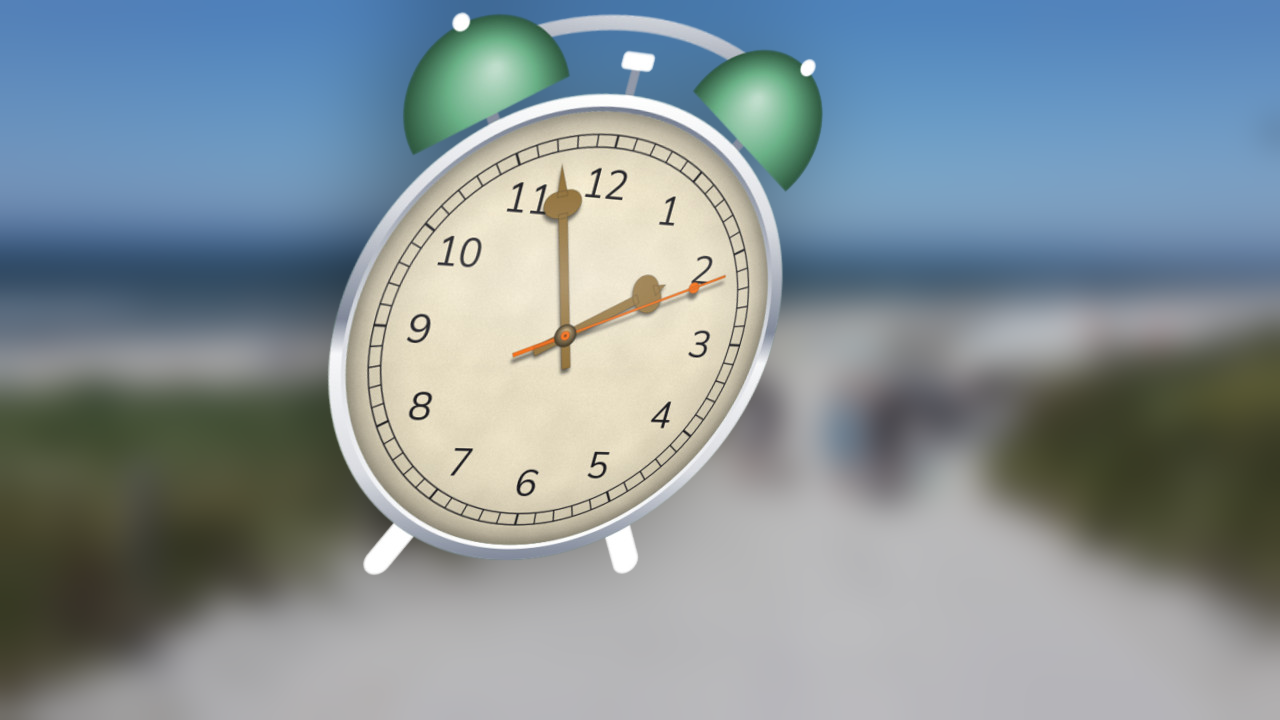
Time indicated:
**1:57:11**
